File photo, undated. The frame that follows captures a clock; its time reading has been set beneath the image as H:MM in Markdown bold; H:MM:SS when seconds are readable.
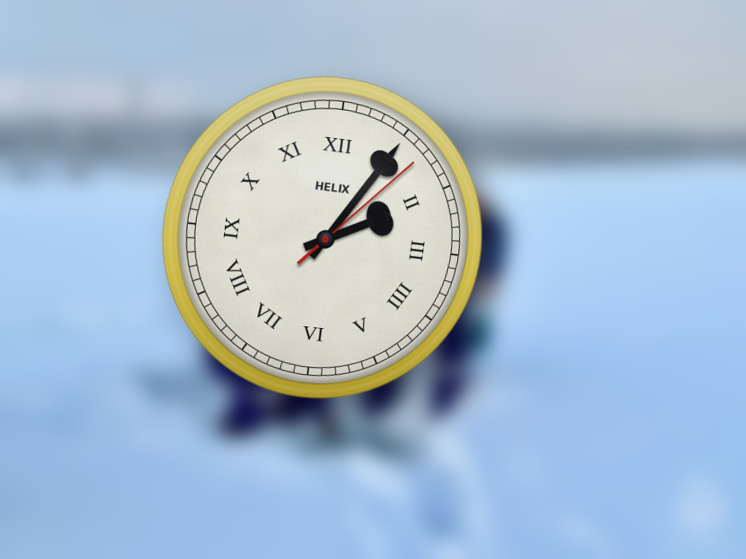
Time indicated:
**2:05:07**
